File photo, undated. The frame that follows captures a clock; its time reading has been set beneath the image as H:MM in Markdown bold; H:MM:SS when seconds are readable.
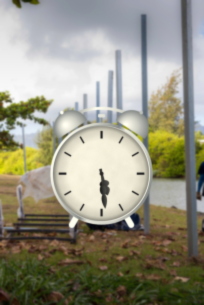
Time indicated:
**5:29**
